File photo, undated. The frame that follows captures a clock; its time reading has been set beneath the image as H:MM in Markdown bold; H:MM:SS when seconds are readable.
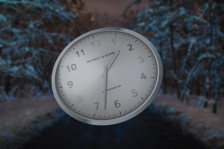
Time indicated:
**1:33**
